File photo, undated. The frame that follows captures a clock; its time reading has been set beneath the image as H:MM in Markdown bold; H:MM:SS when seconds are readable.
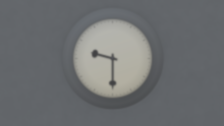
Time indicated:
**9:30**
